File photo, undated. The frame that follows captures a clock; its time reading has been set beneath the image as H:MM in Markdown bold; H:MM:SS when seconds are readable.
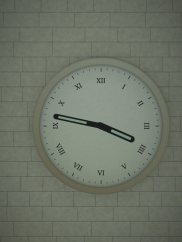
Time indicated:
**3:47**
